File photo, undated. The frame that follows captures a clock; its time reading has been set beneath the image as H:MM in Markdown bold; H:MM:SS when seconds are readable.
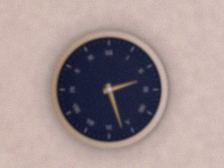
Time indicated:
**2:27**
